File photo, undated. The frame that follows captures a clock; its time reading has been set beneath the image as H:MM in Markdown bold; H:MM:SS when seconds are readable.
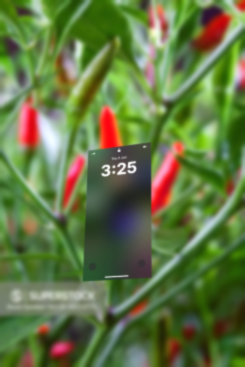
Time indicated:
**3:25**
